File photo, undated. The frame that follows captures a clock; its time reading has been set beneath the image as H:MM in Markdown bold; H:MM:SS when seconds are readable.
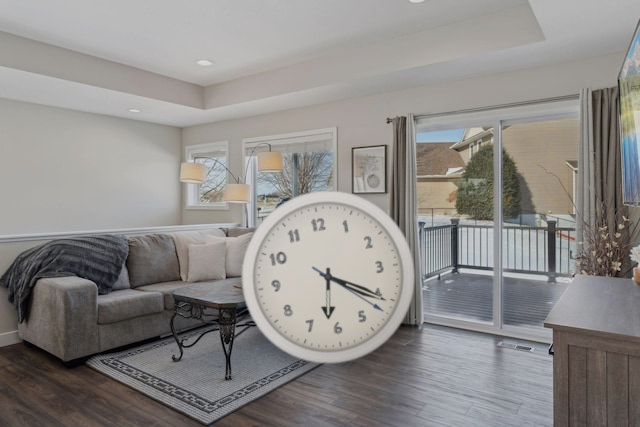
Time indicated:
**6:20:22**
